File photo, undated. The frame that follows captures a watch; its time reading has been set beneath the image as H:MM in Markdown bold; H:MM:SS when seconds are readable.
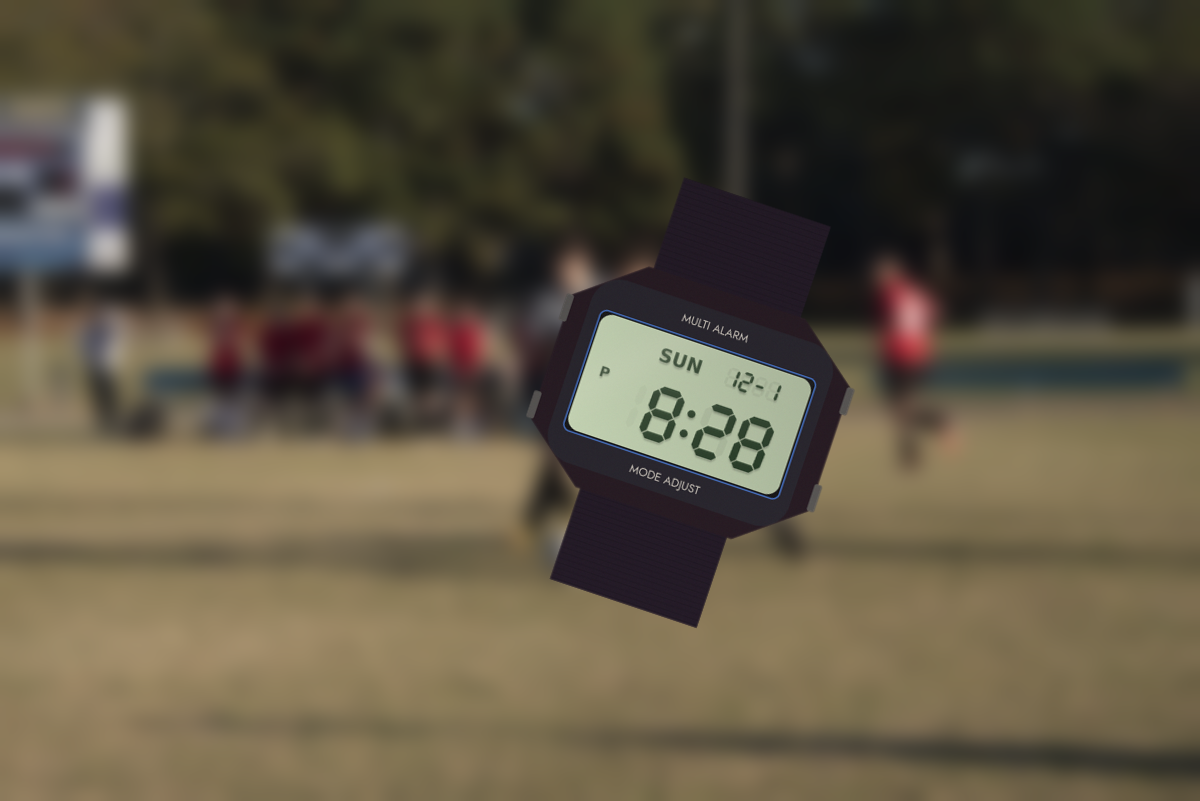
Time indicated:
**8:28**
